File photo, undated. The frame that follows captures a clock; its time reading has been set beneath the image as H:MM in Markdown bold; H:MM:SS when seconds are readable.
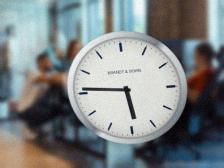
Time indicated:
**5:46**
